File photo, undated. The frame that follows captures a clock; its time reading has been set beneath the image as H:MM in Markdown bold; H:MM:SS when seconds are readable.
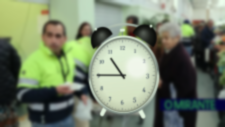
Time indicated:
**10:45**
